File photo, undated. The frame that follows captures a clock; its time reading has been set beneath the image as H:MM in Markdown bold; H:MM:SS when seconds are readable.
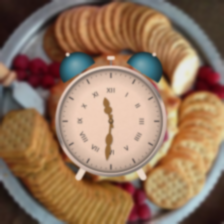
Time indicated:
**11:31**
